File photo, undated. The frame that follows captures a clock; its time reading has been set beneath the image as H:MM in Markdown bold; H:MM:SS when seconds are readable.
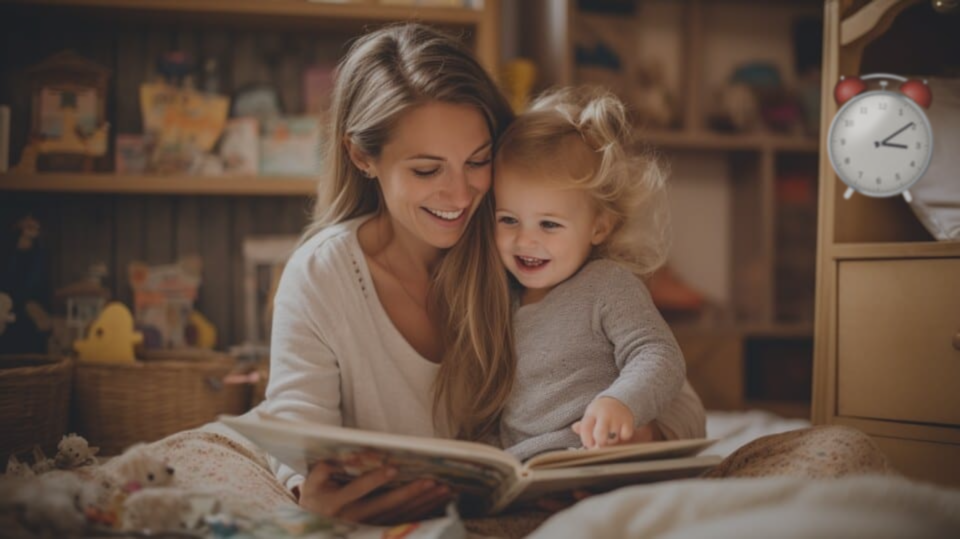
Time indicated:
**3:09**
